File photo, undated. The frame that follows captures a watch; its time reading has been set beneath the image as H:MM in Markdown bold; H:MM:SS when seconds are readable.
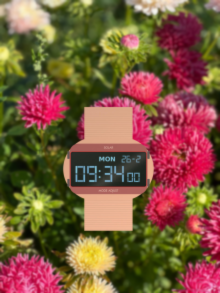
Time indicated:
**9:34:00**
